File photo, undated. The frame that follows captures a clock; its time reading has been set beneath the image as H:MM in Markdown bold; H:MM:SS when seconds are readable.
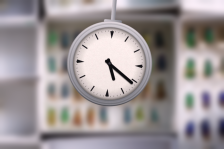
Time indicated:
**5:21**
